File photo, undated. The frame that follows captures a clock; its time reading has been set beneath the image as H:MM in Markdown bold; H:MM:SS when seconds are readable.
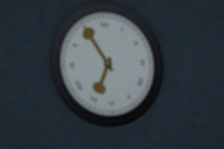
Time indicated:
**6:55**
